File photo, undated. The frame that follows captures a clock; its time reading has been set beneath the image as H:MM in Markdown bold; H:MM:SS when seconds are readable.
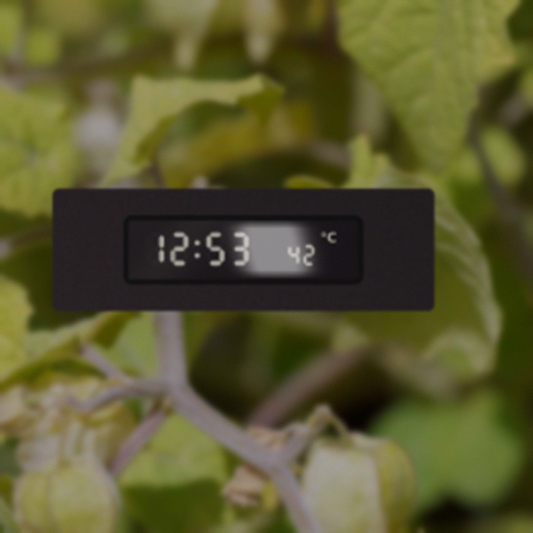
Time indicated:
**12:53**
